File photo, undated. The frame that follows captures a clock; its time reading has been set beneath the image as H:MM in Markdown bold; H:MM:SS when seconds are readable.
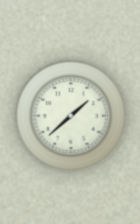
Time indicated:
**1:38**
